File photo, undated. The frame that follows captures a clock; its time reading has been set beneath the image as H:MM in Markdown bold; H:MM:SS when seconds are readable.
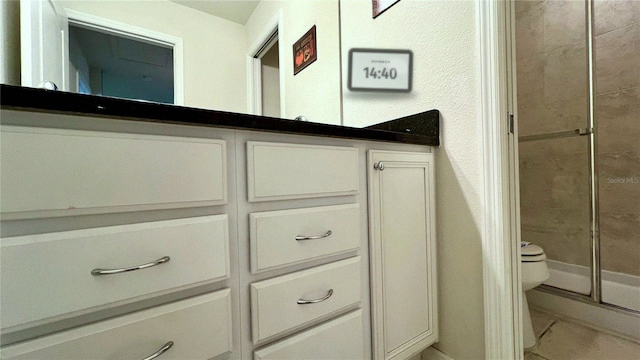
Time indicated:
**14:40**
